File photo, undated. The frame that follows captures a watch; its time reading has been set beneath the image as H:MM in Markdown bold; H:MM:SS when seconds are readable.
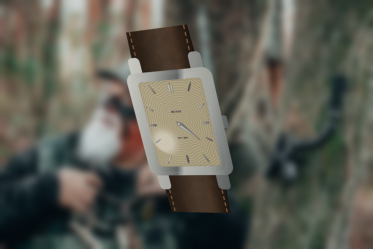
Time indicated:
**4:22**
